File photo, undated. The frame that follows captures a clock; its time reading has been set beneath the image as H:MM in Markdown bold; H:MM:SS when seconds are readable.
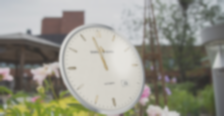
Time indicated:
**11:58**
